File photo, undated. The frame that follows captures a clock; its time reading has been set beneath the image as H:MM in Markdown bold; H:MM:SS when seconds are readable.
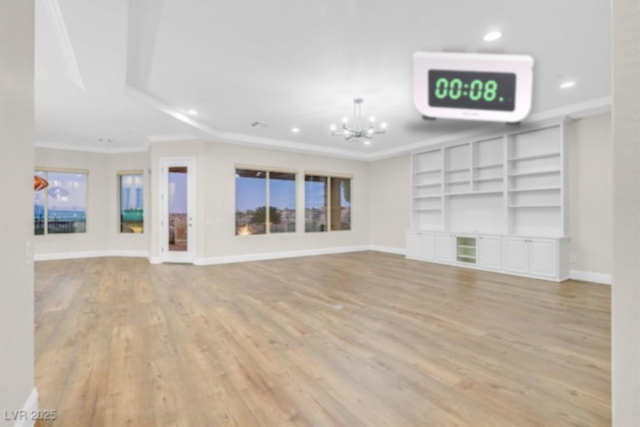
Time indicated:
**0:08**
